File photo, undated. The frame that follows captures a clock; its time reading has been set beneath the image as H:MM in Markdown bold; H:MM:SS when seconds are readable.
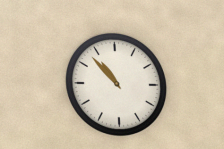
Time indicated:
**10:53**
